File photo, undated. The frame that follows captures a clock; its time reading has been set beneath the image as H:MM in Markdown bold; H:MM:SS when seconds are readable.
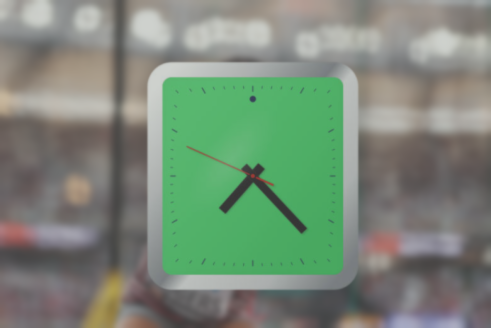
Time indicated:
**7:22:49**
